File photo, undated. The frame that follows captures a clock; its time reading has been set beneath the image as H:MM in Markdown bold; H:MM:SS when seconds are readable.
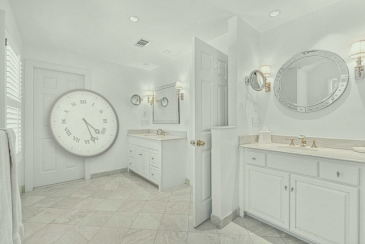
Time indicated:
**4:27**
